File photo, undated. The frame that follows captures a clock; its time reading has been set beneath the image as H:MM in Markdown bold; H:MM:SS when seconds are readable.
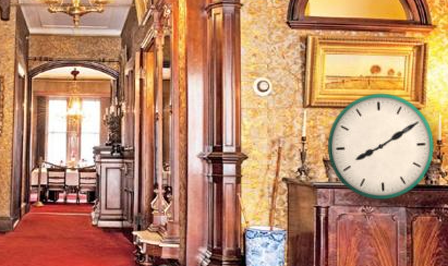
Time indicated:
**8:10**
